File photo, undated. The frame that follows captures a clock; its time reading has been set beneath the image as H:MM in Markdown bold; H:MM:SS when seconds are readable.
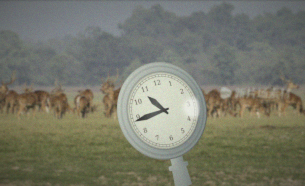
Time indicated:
**10:44**
